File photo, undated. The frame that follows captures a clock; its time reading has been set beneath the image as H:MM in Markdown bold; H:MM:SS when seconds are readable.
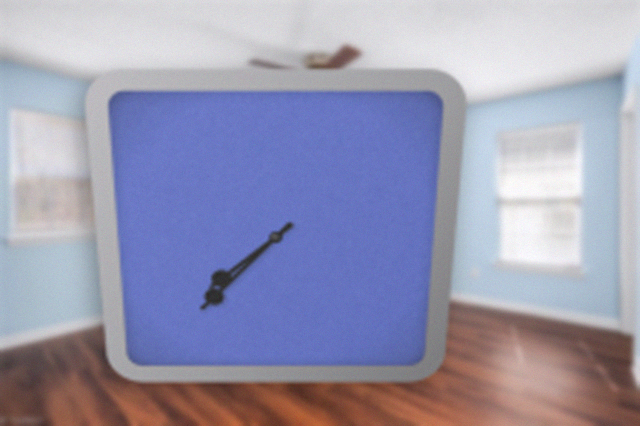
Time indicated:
**7:37**
